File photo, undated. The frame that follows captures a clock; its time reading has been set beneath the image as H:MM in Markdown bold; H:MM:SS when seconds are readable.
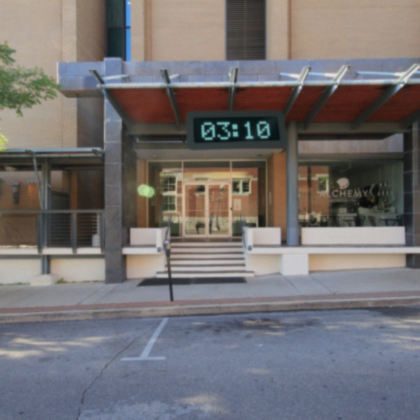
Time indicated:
**3:10**
